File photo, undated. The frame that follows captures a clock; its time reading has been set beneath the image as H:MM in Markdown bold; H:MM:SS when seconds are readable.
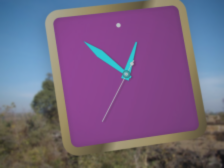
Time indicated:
**12:52:36**
